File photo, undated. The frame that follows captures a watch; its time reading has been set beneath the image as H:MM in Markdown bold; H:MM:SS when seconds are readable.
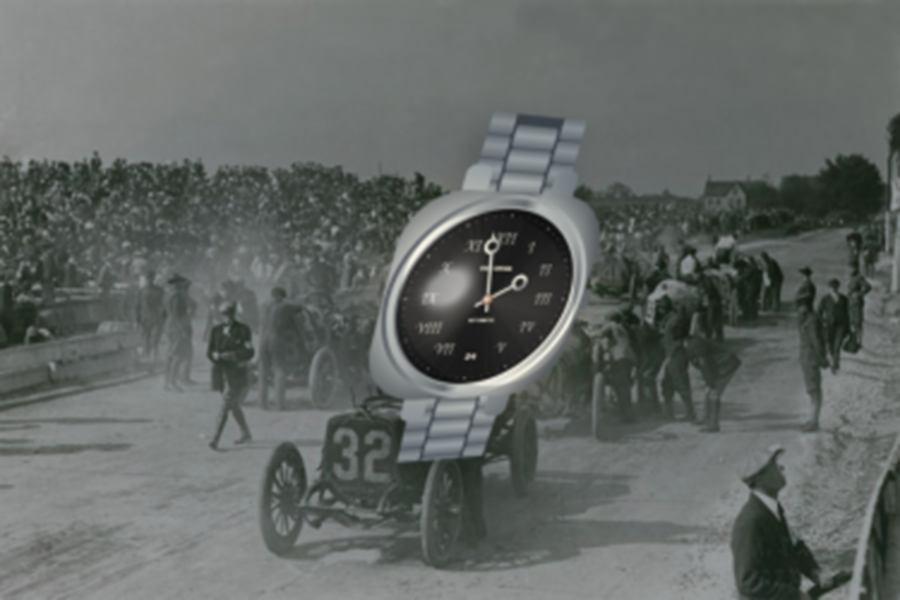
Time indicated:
**1:58**
